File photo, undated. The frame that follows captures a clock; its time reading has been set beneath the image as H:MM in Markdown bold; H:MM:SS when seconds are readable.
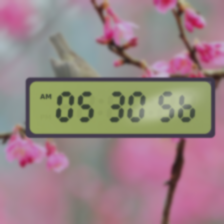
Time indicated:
**5:30:56**
